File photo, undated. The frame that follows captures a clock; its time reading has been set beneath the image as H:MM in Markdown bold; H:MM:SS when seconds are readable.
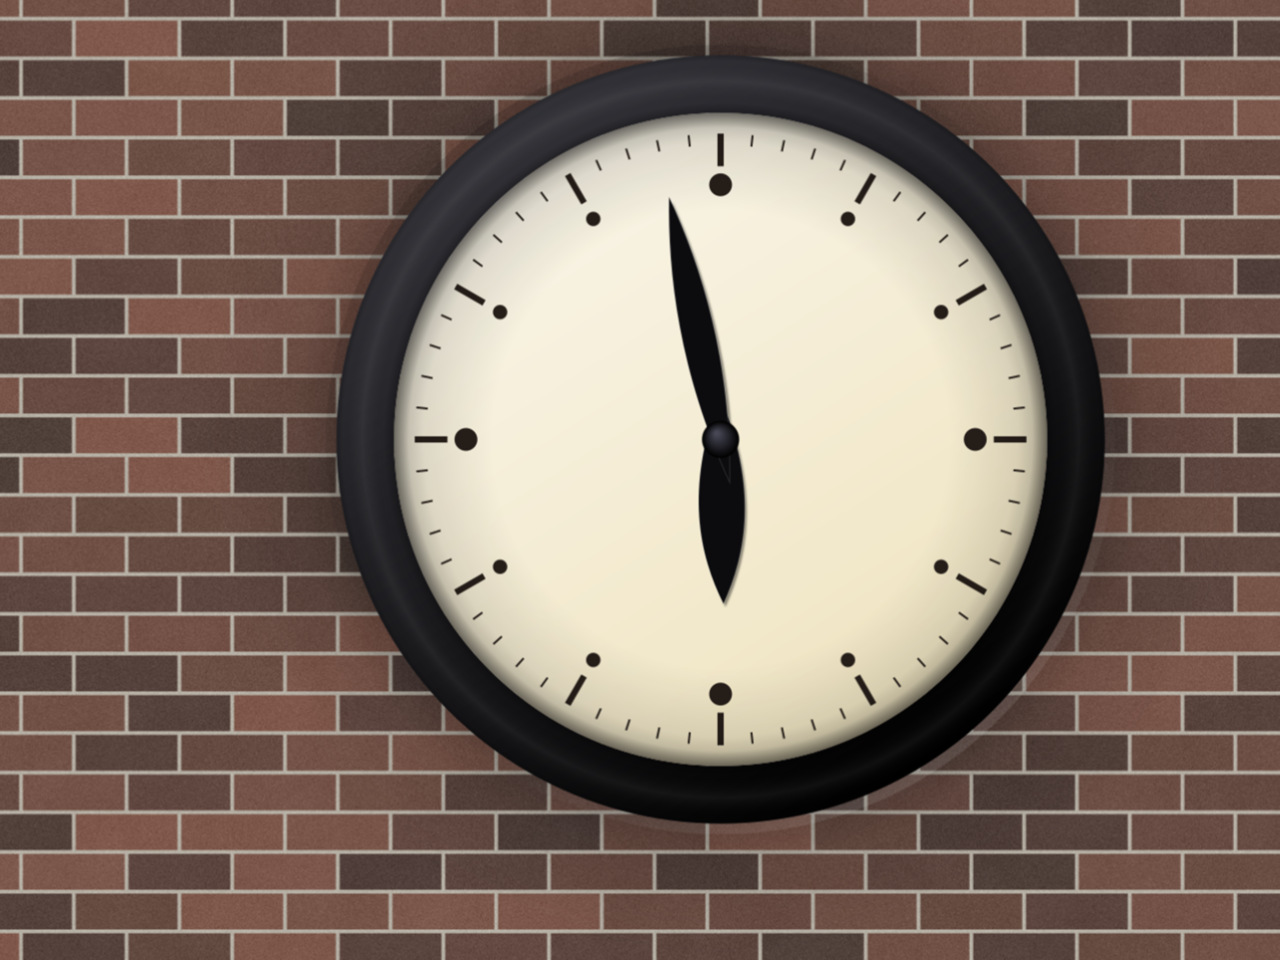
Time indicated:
**5:58**
